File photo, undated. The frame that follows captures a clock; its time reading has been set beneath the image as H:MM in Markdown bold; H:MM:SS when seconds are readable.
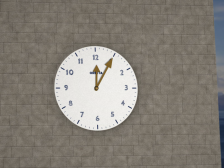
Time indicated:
**12:05**
